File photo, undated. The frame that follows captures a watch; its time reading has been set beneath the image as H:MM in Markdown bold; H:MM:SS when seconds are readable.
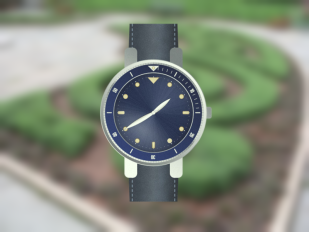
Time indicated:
**1:40**
